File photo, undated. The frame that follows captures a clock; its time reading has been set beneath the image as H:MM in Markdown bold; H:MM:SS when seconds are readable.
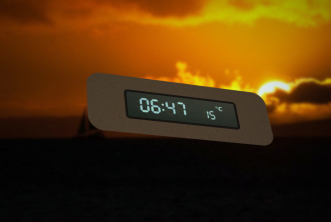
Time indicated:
**6:47**
